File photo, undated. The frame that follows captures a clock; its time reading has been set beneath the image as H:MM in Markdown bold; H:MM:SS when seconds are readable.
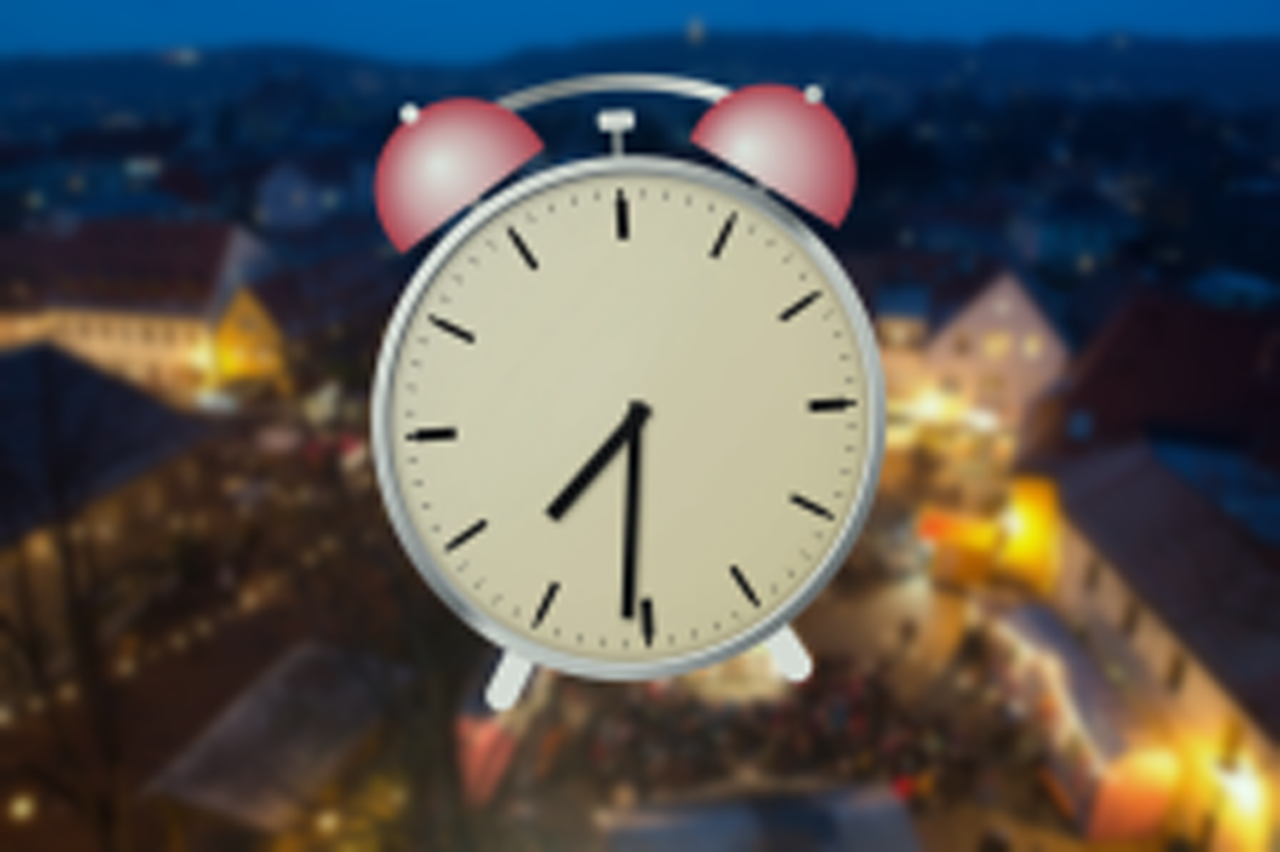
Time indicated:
**7:31**
